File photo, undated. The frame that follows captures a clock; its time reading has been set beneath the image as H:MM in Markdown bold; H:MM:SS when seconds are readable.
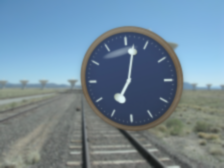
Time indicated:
**7:02**
